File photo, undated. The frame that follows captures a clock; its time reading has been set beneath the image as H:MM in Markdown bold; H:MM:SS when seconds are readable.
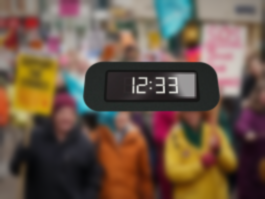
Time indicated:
**12:33**
